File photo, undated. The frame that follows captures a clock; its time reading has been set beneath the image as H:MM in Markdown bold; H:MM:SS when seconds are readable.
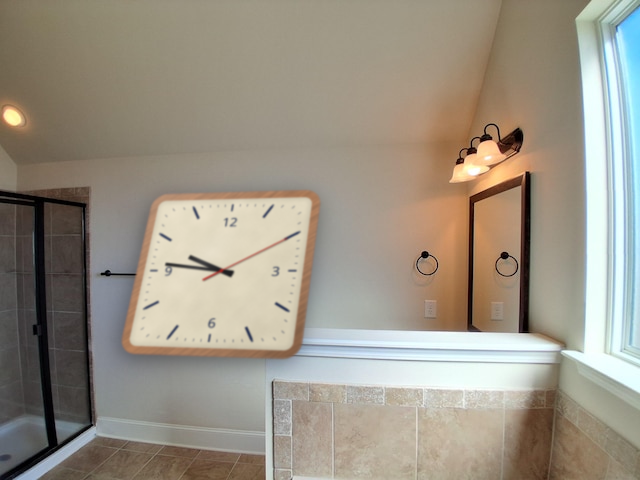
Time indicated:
**9:46:10**
